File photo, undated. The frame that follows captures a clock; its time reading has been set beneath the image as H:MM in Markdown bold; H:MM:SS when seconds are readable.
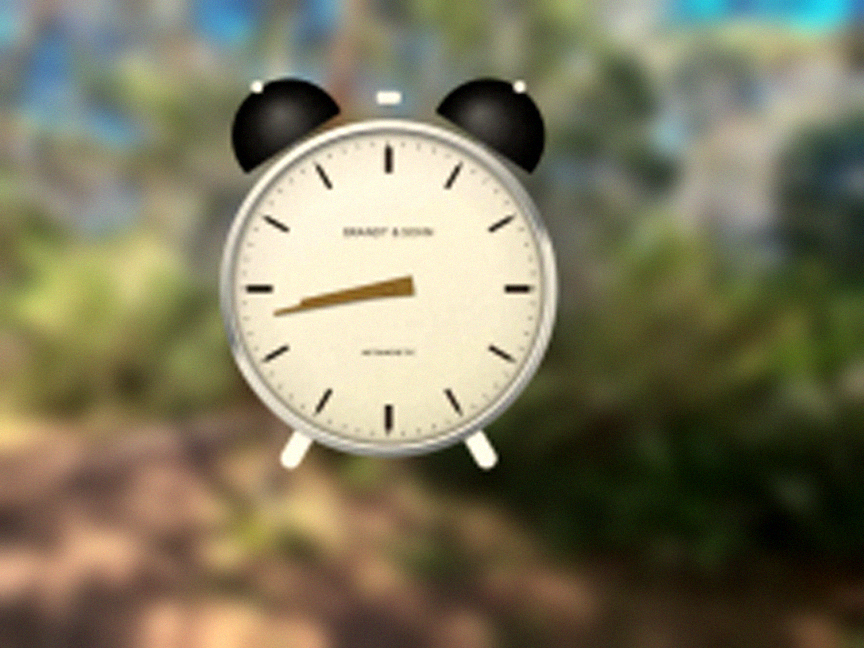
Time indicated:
**8:43**
